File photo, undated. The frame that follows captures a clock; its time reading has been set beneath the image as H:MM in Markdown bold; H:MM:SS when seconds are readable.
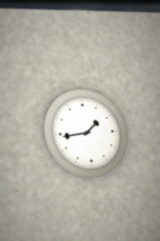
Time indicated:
**1:44**
